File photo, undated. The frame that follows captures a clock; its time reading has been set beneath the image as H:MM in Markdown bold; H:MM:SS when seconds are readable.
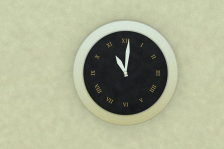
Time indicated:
**11:01**
